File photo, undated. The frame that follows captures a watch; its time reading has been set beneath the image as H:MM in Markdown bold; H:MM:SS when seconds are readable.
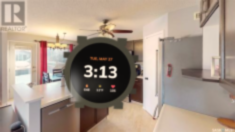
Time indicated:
**3:13**
